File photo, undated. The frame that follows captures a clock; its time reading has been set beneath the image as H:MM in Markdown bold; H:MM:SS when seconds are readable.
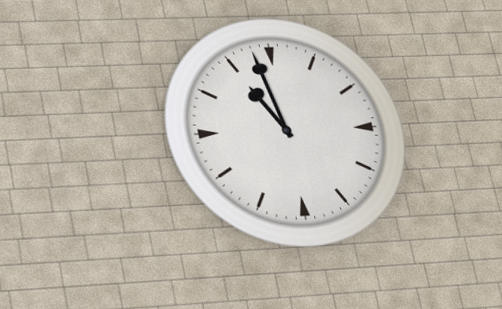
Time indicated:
**10:58**
